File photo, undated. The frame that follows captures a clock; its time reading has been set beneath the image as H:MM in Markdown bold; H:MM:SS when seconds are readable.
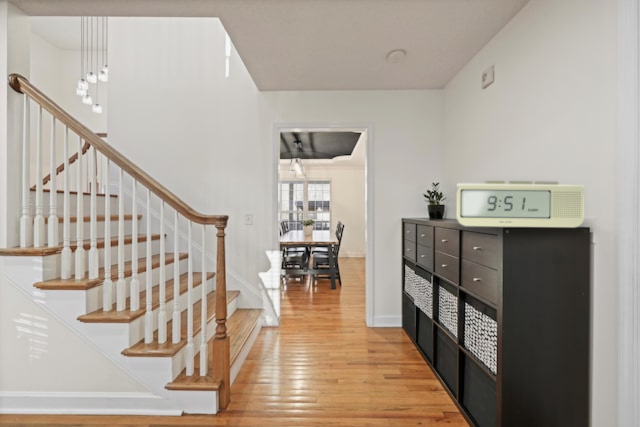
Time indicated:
**9:51**
